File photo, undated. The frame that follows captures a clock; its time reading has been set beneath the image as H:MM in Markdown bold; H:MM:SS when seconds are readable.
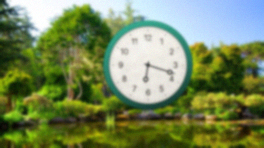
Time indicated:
**6:18**
